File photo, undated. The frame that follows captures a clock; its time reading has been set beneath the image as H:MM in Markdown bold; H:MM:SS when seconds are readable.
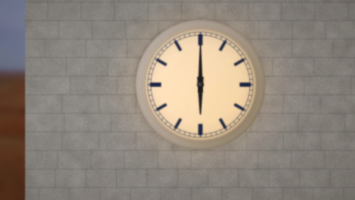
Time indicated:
**6:00**
